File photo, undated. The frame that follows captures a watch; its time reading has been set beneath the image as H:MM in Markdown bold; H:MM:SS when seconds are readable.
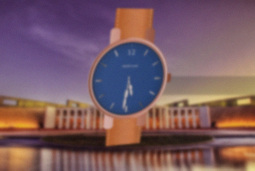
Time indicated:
**5:31**
